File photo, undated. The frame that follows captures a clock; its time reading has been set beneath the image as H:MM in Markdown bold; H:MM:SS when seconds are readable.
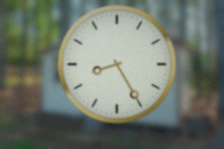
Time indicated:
**8:25**
